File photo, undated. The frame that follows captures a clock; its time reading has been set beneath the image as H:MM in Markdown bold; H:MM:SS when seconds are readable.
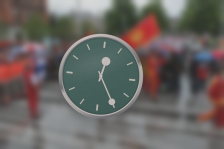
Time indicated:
**12:25**
